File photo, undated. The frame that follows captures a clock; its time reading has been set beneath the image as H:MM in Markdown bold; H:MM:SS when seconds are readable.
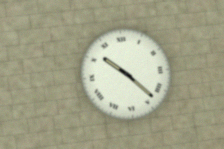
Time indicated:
**10:23**
